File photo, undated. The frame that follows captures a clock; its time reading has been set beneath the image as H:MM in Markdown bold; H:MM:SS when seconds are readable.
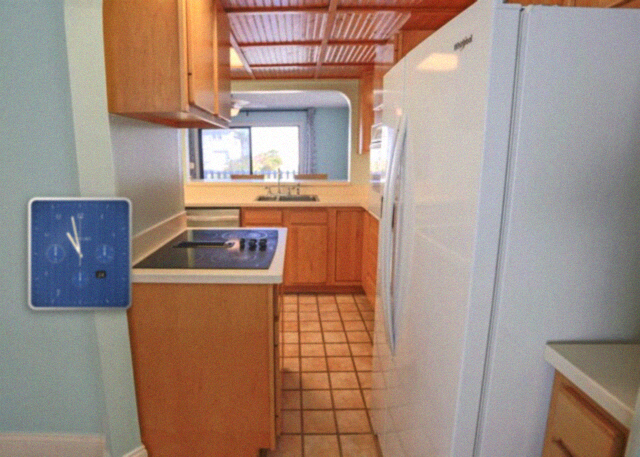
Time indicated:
**10:58**
